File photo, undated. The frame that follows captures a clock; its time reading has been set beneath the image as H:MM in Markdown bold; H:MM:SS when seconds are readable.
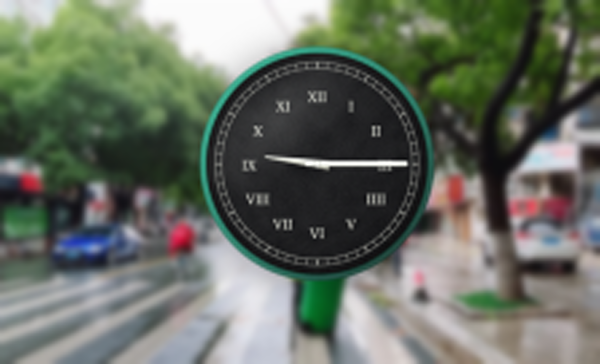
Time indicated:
**9:15**
